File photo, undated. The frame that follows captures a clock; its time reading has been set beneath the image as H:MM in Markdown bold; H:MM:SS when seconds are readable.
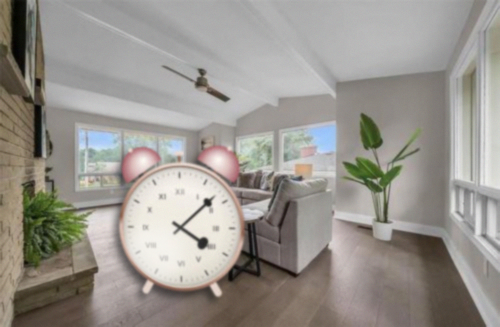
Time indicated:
**4:08**
